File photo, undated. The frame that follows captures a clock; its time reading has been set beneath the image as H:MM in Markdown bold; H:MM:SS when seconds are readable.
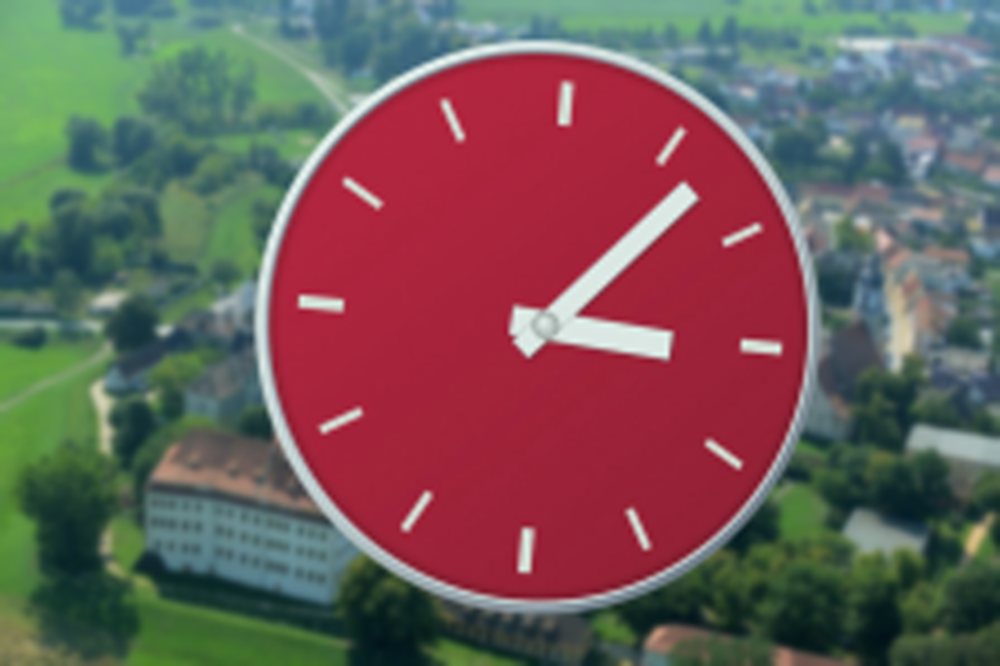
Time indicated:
**3:07**
